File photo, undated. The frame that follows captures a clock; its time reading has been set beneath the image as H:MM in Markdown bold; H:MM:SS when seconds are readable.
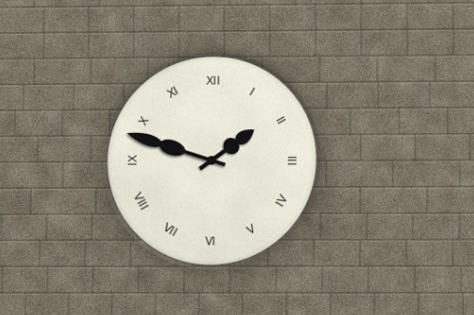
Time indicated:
**1:48**
